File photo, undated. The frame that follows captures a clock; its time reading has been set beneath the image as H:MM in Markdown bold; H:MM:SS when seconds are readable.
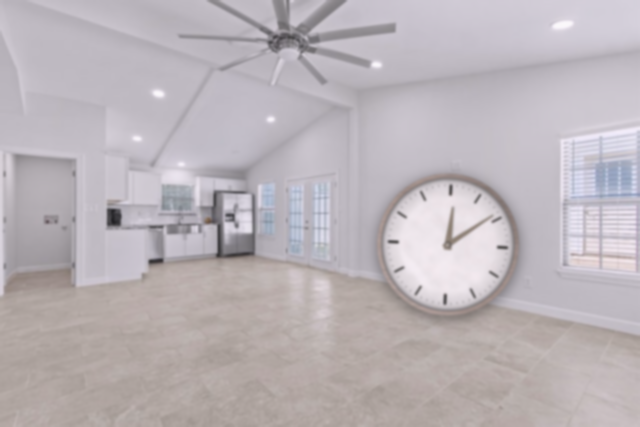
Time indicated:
**12:09**
